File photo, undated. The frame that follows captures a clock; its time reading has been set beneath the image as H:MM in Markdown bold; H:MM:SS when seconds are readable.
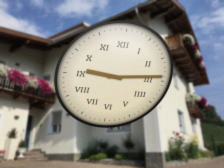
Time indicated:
**9:14**
